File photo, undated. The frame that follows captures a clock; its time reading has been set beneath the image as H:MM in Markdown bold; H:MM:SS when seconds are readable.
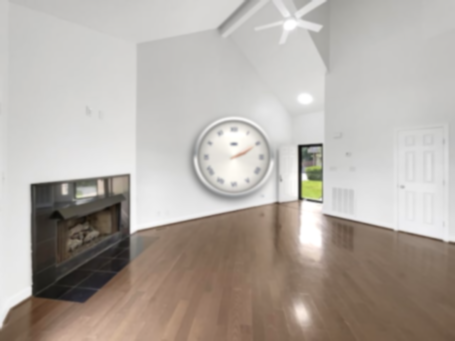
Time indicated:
**2:10**
